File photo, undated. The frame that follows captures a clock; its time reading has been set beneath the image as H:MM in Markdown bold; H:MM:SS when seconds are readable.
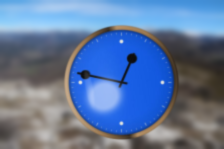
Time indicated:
**12:47**
